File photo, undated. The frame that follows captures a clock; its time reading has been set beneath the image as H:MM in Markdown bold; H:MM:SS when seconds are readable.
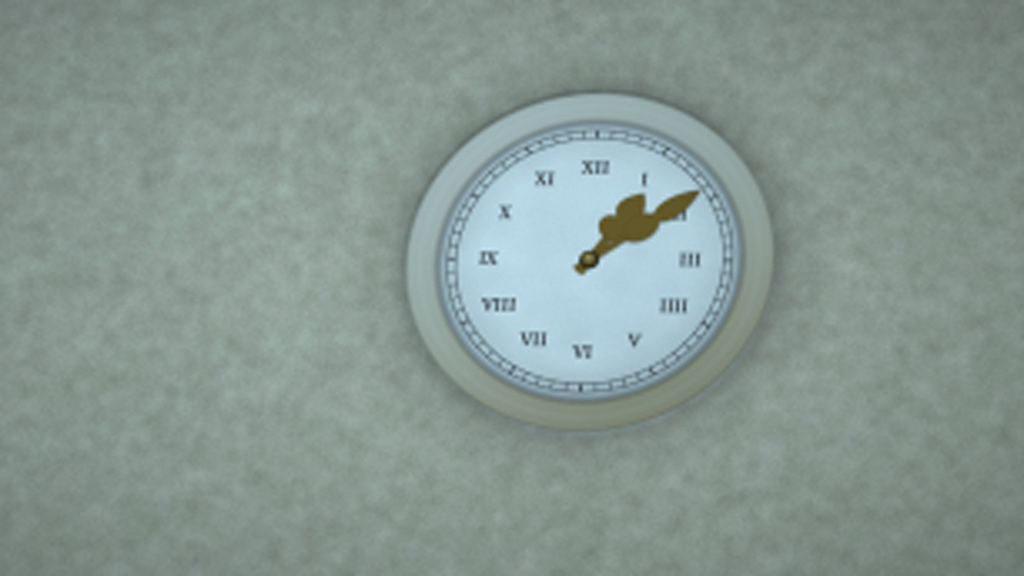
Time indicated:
**1:09**
